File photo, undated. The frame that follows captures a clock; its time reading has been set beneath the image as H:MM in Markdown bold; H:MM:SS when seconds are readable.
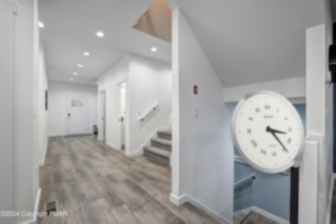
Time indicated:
**3:24**
